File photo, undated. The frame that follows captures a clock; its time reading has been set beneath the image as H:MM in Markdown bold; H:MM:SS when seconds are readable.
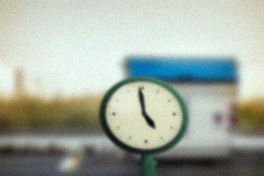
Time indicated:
**4:59**
